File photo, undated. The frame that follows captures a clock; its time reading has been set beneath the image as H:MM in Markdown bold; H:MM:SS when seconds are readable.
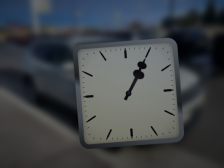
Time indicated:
**1:05**
